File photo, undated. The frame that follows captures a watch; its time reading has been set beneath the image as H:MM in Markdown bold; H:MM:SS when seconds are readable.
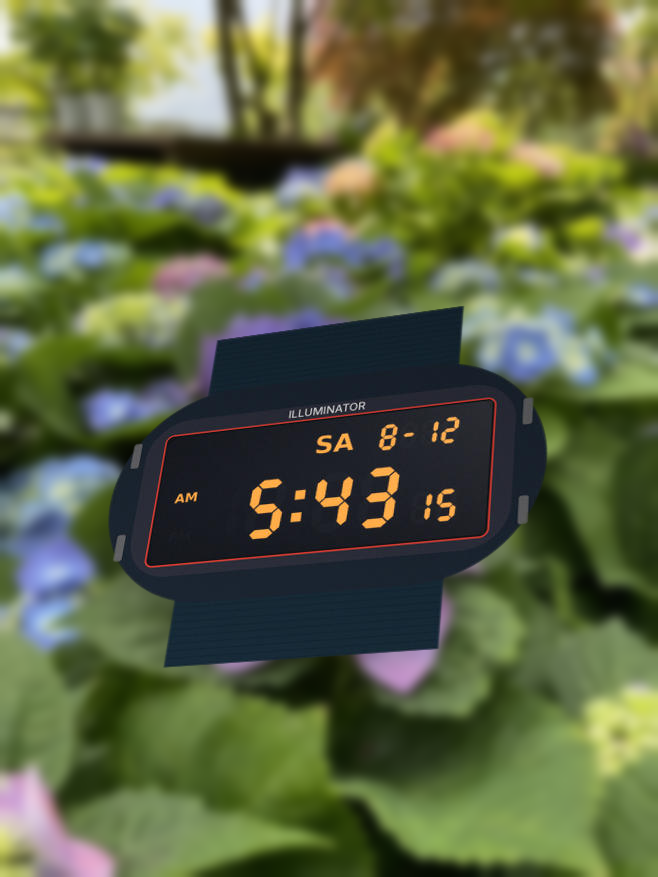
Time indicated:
**5:43:15**
